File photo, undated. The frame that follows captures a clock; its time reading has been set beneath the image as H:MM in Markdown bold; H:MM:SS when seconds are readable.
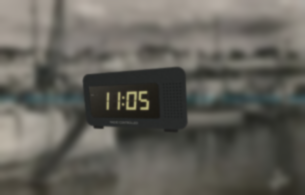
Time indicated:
**11:05**
